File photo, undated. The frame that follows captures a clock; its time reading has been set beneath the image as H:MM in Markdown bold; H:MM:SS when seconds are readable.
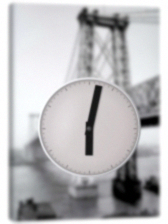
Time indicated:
**6:02**
